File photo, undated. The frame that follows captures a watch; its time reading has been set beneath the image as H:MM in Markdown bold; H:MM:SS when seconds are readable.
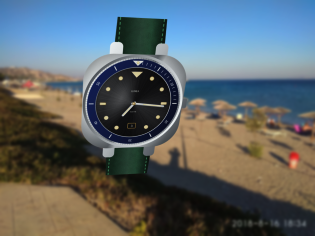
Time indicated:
**7:16**
